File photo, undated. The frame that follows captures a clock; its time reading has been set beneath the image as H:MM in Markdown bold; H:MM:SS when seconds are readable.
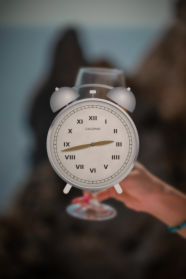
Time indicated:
**2:43**
